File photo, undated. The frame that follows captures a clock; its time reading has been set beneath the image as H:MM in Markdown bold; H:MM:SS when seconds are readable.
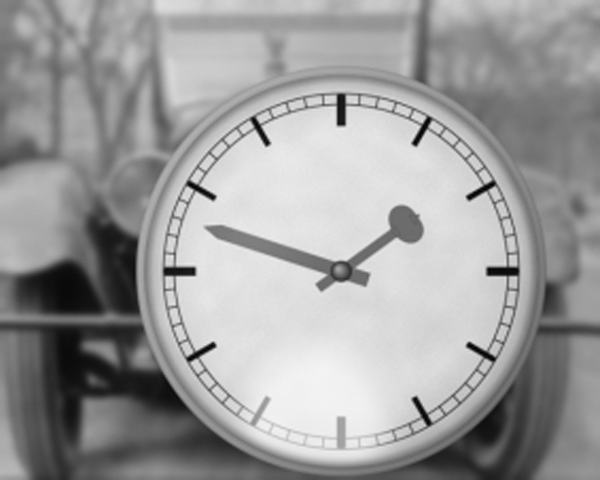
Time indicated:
**1:48**
